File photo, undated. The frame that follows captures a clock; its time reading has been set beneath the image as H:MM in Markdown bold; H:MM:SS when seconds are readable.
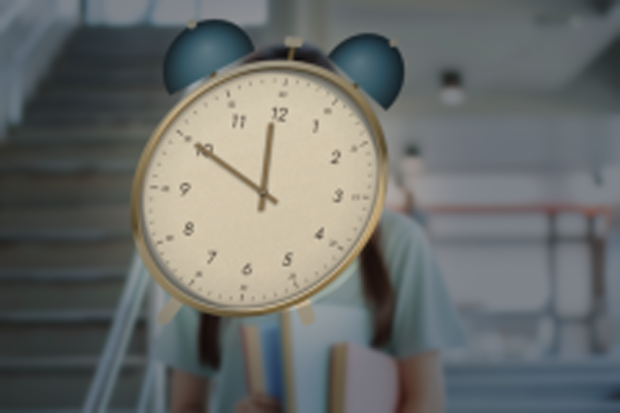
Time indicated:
**11:50**
